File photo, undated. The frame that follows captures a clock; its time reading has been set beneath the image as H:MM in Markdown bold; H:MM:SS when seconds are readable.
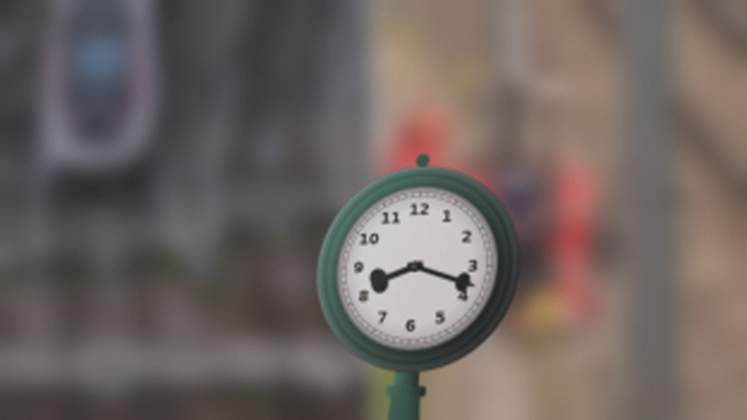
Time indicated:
**8:18**
